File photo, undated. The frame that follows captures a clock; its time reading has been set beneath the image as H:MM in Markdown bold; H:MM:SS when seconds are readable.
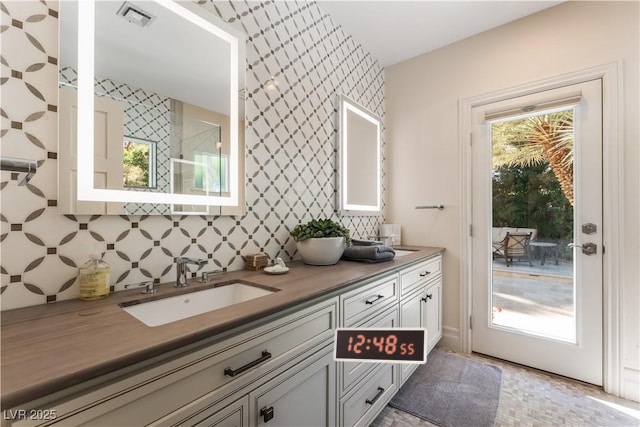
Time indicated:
**12:48:55**
